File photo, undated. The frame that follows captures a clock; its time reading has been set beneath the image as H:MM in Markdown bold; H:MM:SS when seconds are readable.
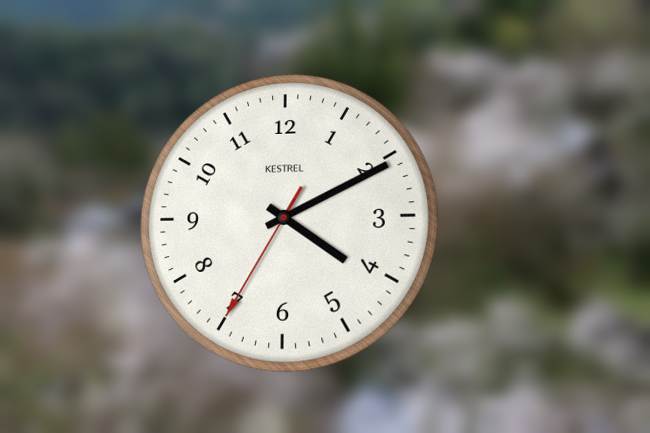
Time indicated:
**4:10:35**
